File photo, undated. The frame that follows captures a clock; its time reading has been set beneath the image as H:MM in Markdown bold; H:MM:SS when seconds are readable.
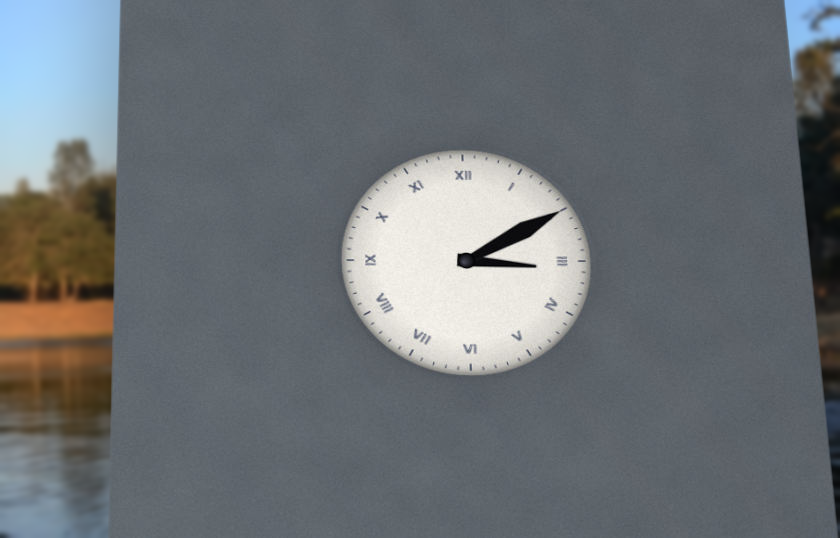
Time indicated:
**3:10**
